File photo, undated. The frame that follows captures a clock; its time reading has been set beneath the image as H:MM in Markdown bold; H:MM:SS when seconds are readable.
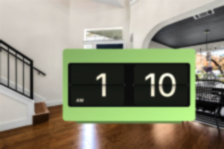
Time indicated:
**1:10**
